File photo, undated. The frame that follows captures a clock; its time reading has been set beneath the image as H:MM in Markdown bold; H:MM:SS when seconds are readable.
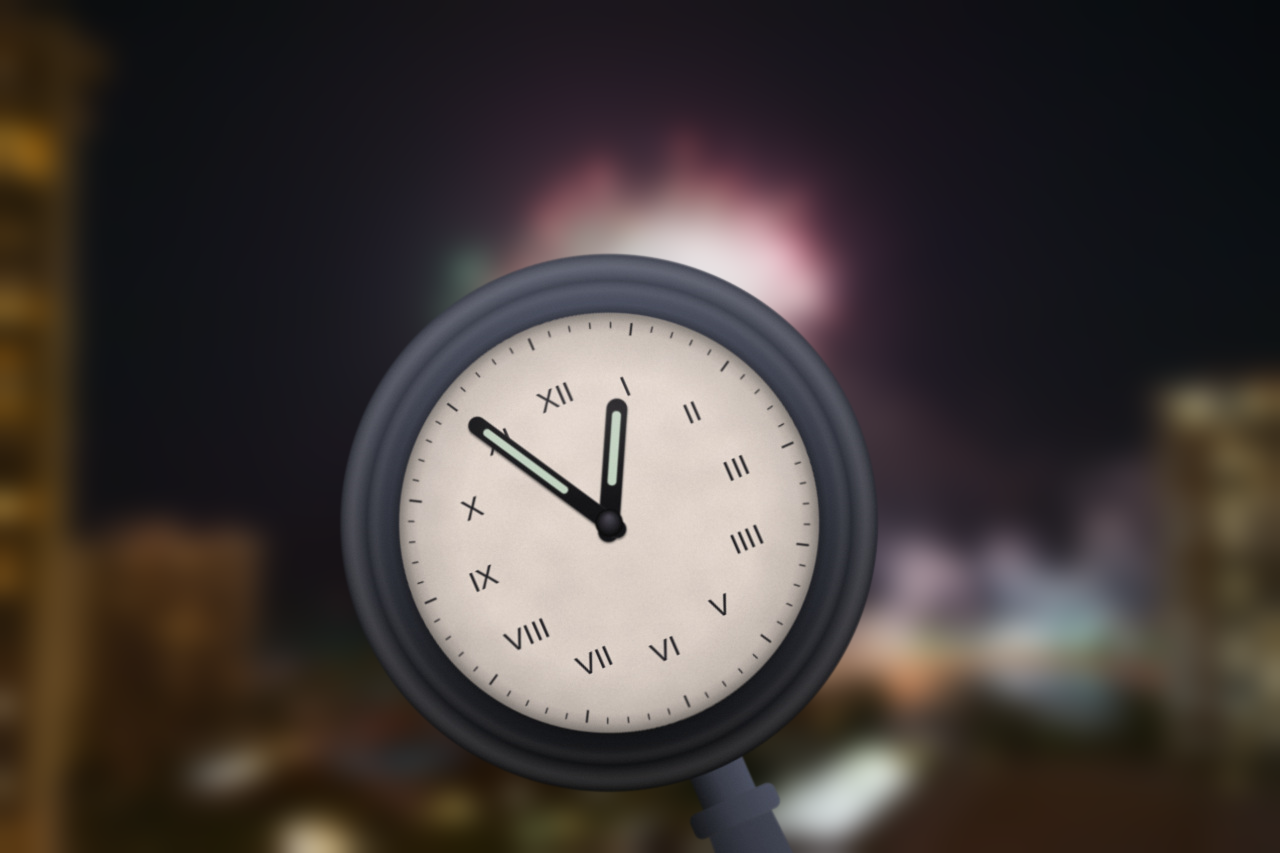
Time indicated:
**12:55**
